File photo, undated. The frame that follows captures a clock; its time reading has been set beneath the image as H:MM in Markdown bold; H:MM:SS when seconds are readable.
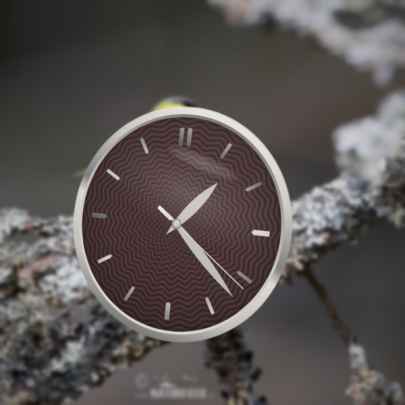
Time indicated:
**1:22:21**
